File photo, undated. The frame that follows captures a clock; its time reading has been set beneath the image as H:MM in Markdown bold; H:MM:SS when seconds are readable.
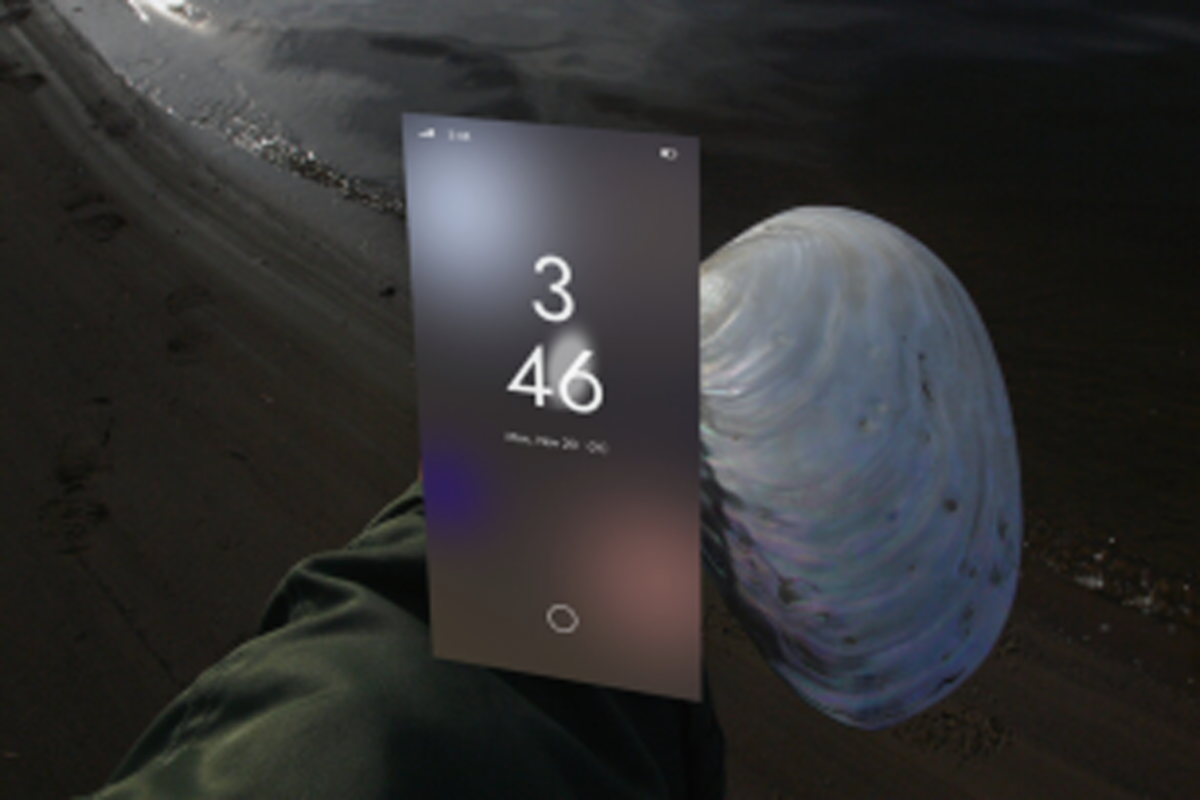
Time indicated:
**3:46**
